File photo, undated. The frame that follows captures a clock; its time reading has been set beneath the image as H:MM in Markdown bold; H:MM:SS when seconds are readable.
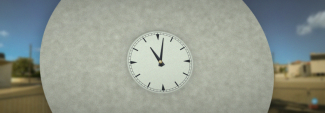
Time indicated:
**11:02**
